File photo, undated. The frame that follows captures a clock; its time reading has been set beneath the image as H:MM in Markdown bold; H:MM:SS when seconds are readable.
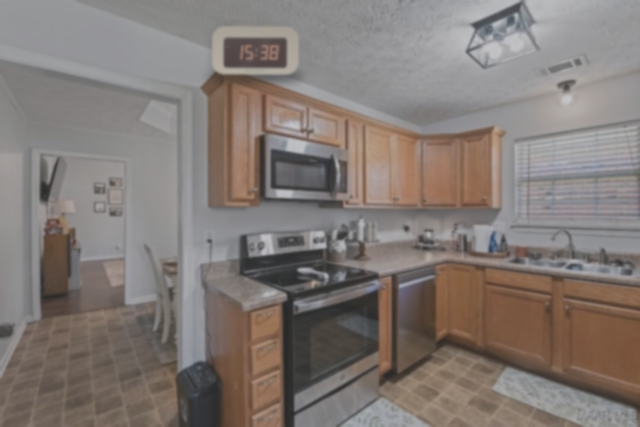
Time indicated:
**15:38**
